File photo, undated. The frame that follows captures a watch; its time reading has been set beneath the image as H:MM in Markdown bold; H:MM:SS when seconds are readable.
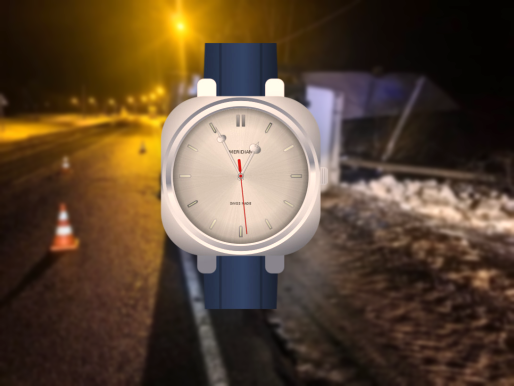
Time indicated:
**12:55:29**
